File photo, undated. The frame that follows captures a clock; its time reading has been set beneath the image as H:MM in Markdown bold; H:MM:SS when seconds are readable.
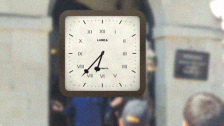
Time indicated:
**6:37**
